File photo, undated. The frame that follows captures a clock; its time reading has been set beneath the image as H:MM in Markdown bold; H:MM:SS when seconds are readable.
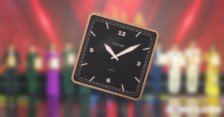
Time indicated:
**10:08**
